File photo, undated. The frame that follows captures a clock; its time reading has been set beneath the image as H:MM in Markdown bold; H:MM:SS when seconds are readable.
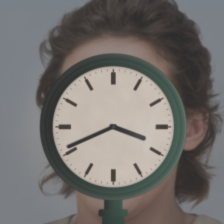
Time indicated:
**3:41**
